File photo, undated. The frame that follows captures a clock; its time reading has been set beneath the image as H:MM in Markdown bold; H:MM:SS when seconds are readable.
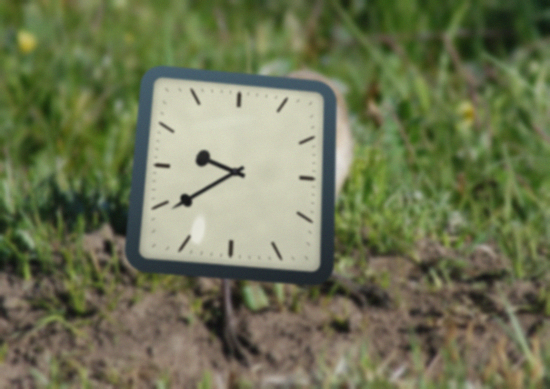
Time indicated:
**9:39**
